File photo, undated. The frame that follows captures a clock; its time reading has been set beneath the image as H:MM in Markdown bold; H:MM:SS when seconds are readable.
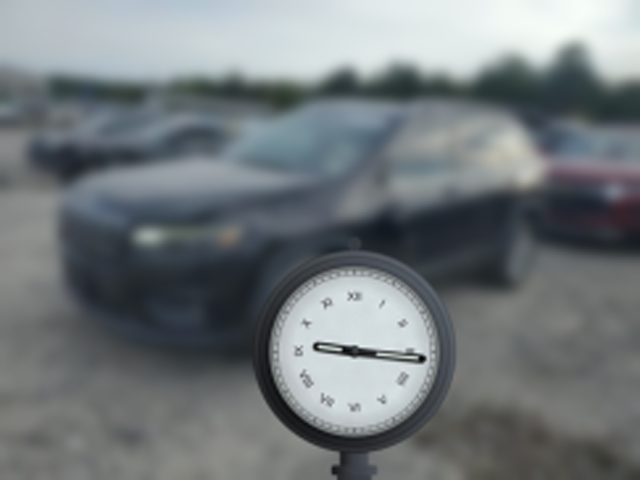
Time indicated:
**9:16**
